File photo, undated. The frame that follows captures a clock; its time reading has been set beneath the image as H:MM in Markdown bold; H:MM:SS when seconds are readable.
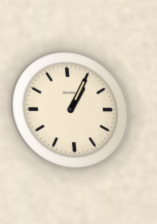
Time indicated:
**1:05**
